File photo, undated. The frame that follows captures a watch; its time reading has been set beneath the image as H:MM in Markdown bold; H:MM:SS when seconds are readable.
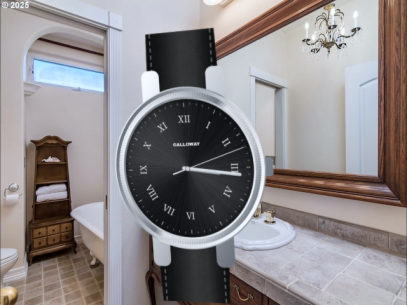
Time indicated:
**3:16:12**
